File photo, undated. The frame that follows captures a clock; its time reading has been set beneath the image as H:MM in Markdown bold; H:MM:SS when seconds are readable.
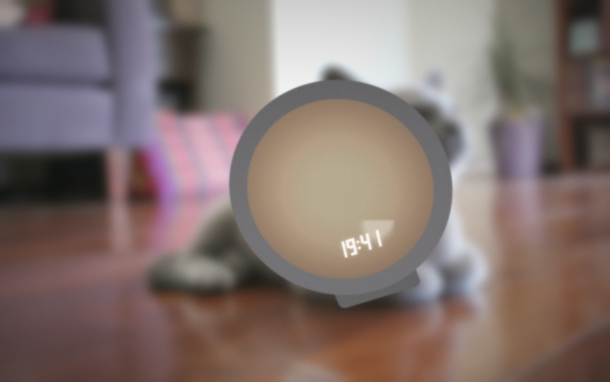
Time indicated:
**19:41**
